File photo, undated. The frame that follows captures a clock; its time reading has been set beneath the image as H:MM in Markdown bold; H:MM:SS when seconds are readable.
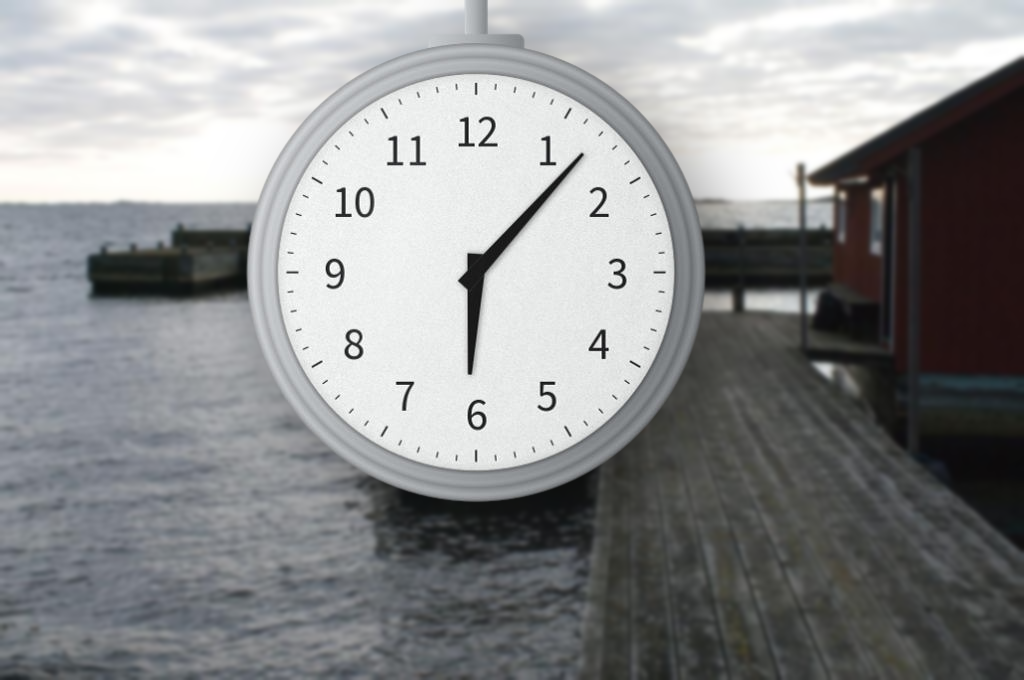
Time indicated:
**6:07**
